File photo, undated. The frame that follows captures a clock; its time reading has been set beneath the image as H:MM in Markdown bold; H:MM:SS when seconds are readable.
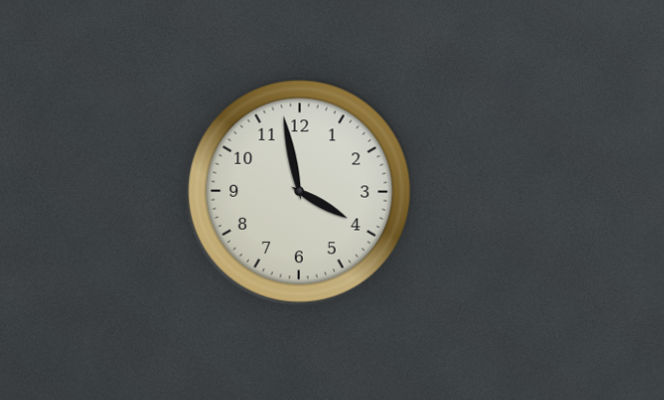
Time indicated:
**3:58**
